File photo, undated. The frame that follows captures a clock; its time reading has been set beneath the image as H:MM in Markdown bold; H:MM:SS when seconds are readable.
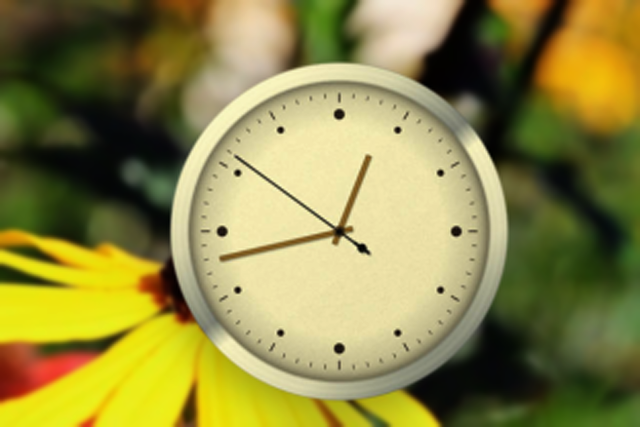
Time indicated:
**12:42:51**
